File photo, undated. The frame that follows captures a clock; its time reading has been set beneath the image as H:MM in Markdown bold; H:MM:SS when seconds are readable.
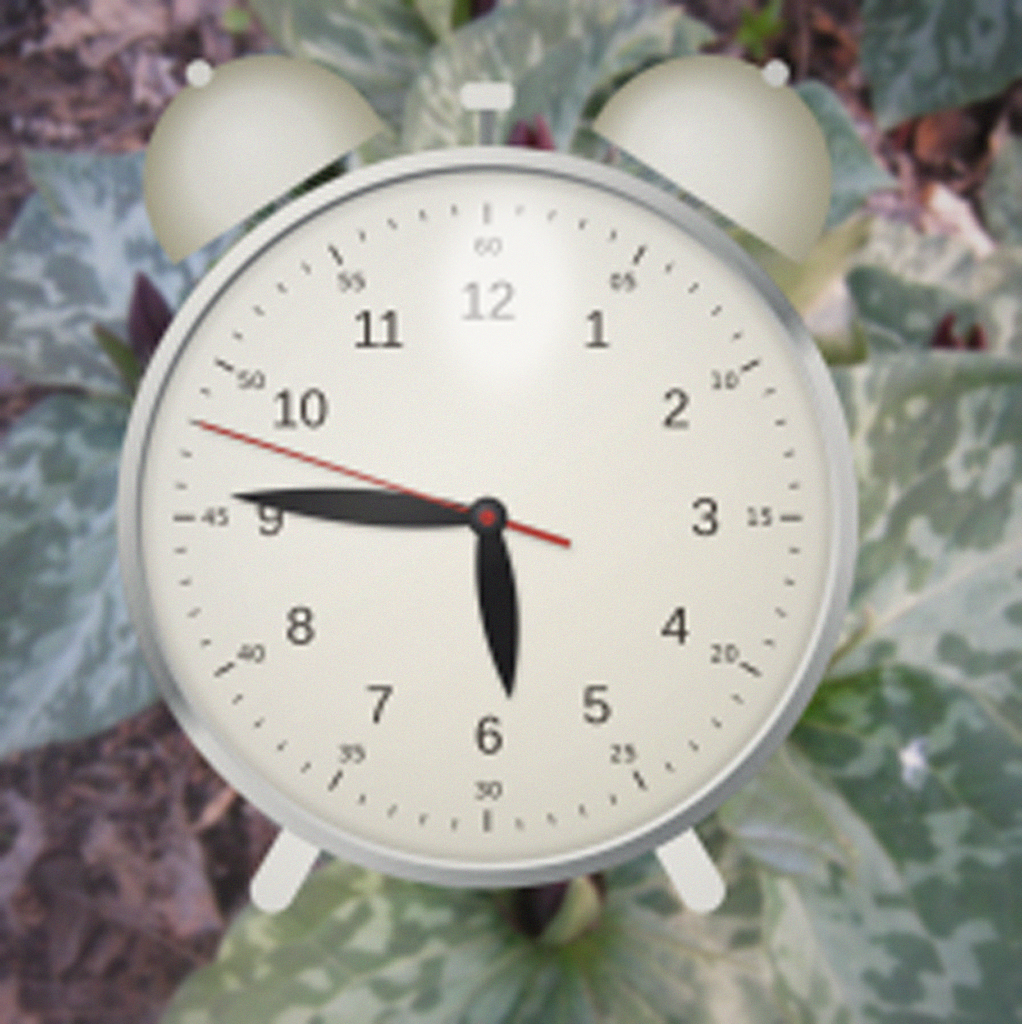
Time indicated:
**5:45:48**
